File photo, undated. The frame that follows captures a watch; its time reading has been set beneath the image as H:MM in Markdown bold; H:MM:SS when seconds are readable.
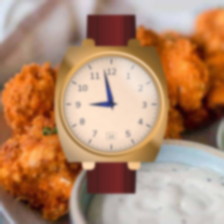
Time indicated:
**8:58**
